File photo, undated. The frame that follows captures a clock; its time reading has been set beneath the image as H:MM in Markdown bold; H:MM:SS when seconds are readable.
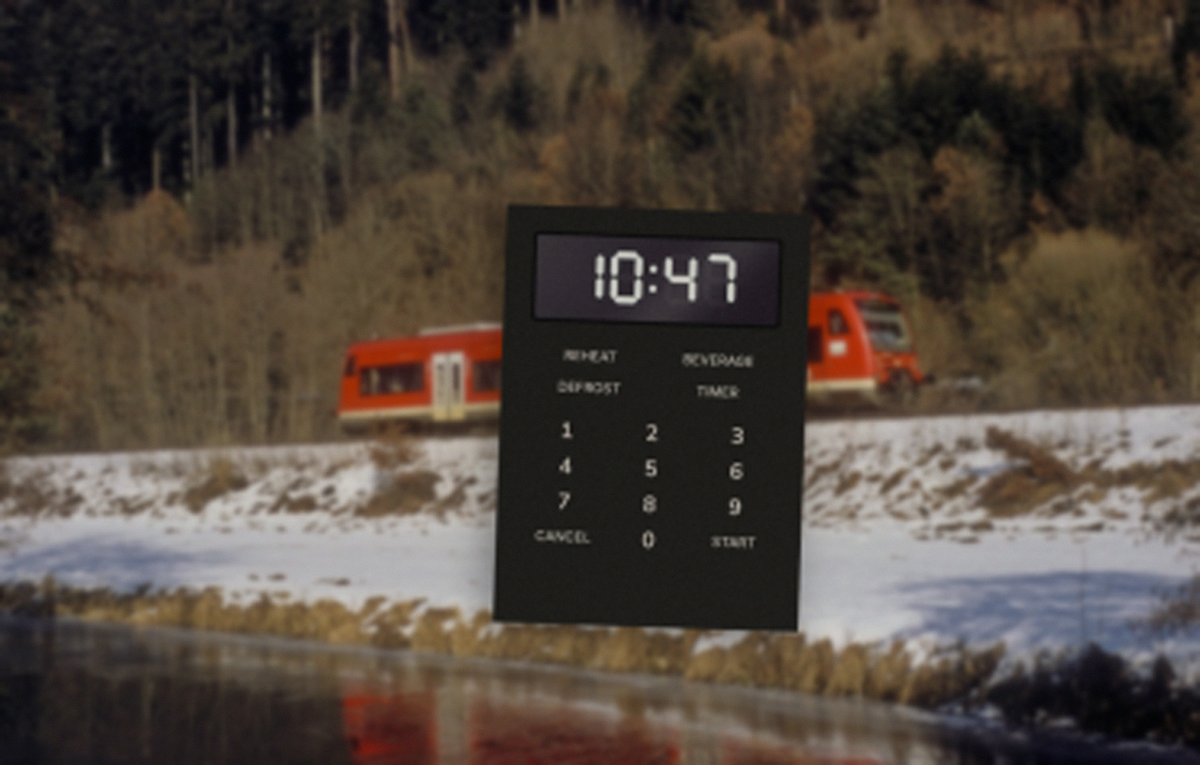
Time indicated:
**10:47**
